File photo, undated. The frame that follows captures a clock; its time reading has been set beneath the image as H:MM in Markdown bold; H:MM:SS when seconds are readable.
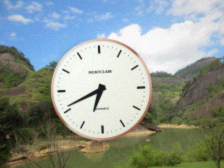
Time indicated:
**6:41**
